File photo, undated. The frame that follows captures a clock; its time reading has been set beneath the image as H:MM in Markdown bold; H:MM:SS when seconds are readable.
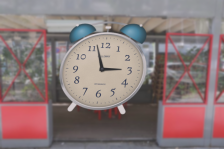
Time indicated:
**2:57**
